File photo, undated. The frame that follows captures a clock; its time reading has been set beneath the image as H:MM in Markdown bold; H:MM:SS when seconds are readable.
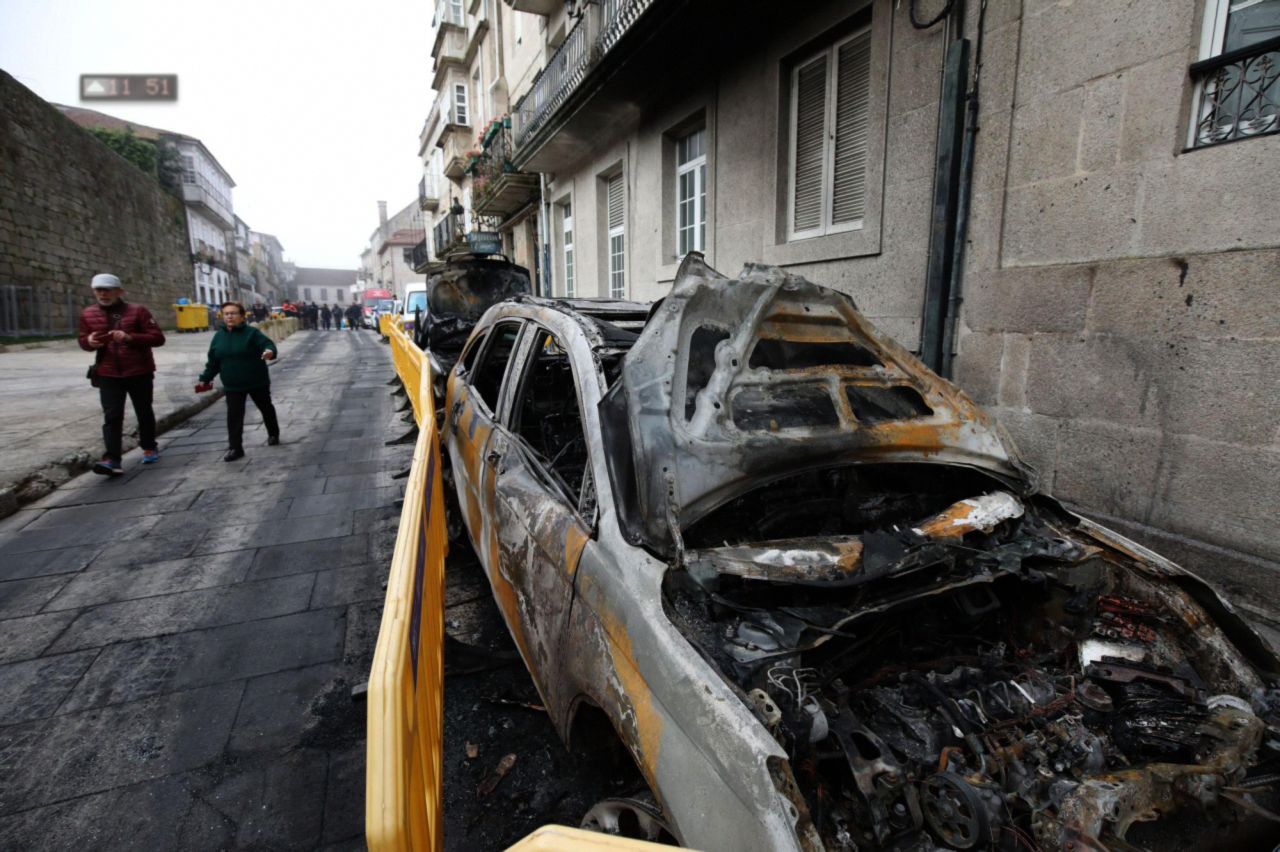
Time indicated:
**11:51**
